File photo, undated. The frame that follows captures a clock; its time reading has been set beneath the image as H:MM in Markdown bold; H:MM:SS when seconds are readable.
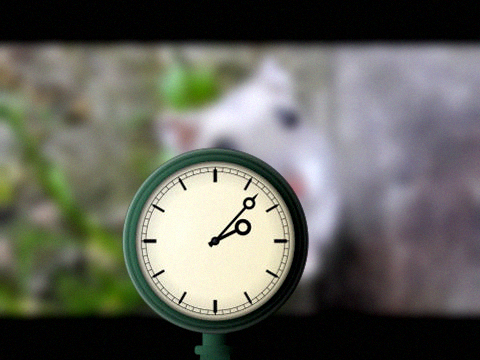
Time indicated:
**2:07**
